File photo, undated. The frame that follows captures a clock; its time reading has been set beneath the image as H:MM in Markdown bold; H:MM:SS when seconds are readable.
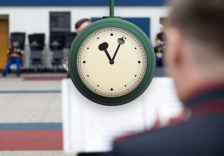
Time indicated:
**11:04**
